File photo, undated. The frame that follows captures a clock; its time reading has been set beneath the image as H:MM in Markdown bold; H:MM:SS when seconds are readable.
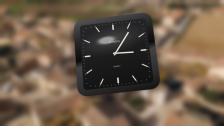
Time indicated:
**3:06**
